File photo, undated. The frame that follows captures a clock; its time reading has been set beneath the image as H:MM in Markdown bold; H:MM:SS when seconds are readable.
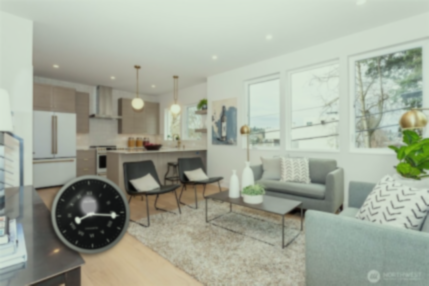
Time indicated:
**8:16**
